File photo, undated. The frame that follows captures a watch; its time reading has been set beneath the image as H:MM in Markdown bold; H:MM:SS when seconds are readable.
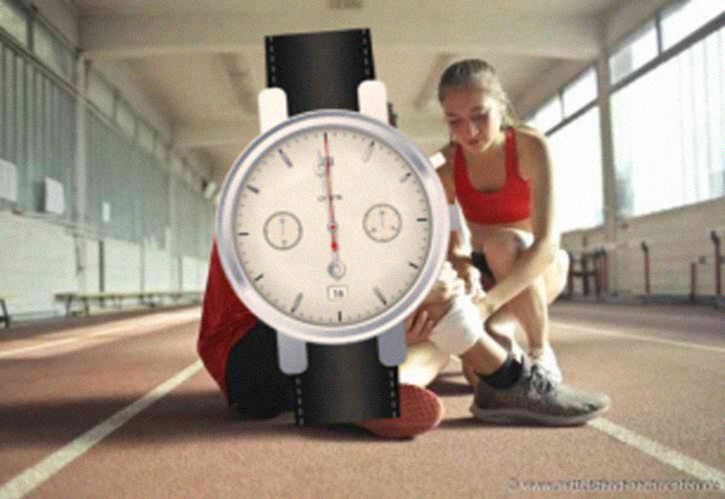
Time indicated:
**5:59**
